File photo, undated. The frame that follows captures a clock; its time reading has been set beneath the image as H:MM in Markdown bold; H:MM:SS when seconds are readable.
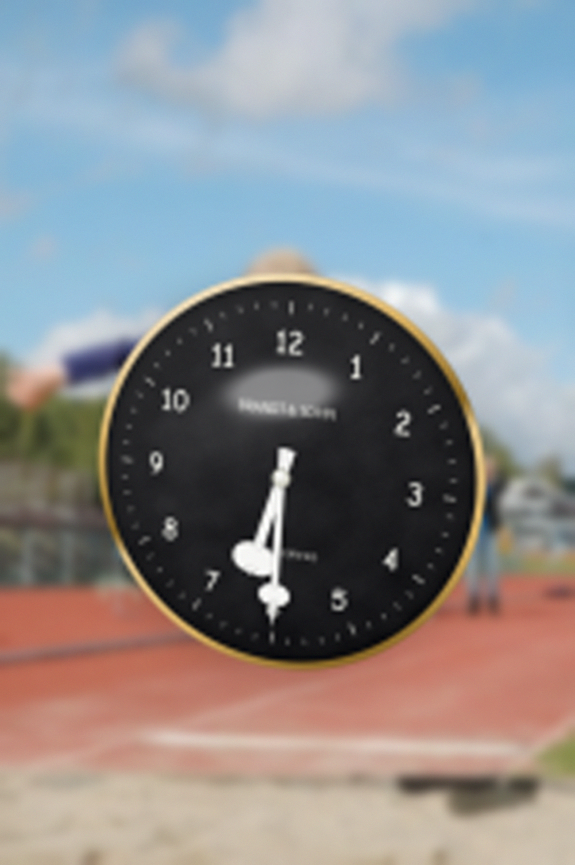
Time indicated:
**6:30**
